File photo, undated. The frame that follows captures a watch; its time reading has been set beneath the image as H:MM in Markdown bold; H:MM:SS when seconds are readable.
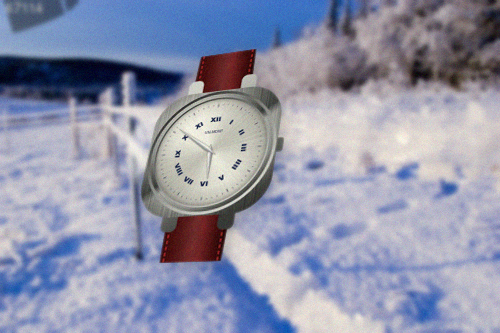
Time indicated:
**5:51**
